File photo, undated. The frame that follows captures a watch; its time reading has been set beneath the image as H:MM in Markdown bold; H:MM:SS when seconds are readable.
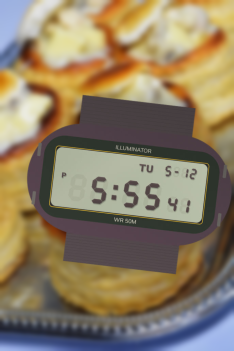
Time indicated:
**5:55:41**
